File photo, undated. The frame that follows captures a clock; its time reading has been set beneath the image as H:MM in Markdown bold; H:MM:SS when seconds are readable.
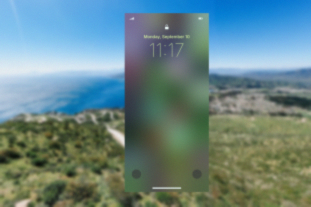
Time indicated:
**11:17**
